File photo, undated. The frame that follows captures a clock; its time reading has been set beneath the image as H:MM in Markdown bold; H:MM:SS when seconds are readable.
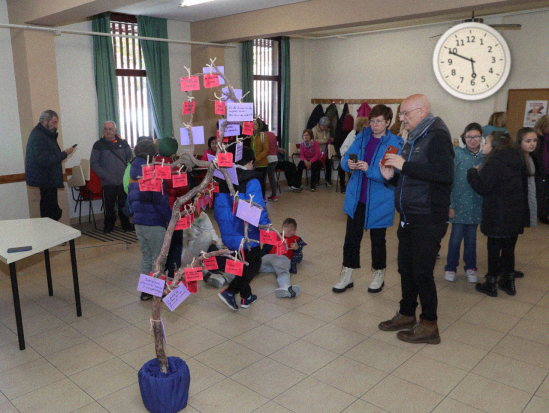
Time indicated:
**5:49**
